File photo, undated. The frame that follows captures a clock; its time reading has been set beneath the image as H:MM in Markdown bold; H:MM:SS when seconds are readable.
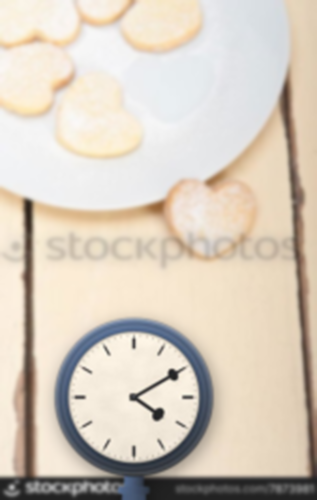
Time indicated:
**4:10**
